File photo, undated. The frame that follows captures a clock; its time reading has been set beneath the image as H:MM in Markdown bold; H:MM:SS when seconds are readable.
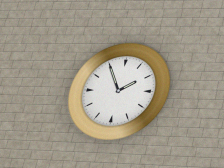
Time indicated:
**1:55**
